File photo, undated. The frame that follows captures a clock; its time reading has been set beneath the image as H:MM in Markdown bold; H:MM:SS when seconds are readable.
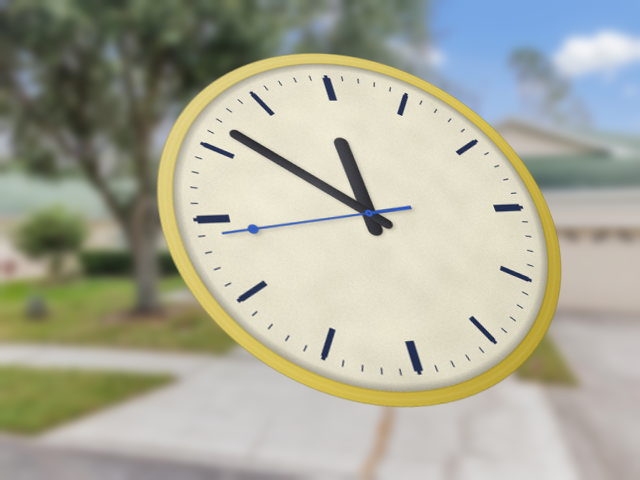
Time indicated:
**11:51:44**
